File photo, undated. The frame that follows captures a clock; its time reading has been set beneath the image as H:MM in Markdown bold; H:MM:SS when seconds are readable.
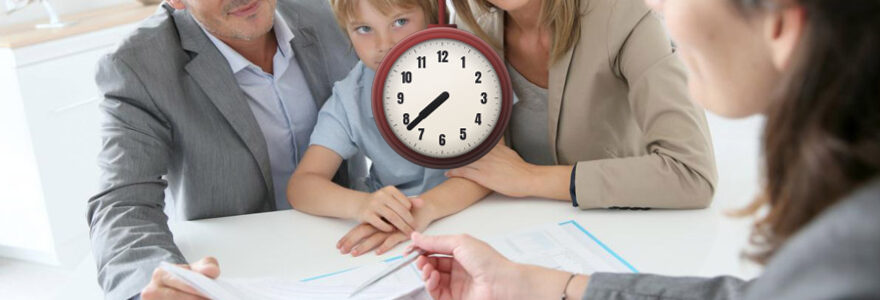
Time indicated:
**7:38**
